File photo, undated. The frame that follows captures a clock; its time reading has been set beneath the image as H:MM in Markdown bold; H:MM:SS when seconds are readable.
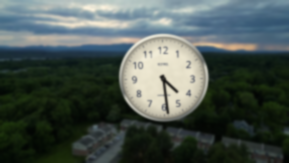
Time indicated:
**4:29**
